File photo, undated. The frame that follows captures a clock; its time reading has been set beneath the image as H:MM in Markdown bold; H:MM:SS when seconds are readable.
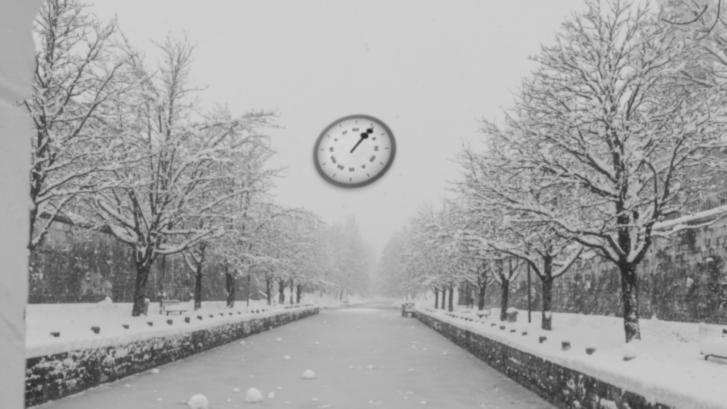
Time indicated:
**1:06**
